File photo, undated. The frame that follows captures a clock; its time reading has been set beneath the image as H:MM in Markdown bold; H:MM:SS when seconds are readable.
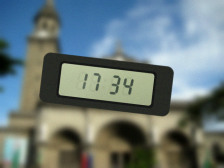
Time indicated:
**17:34**
